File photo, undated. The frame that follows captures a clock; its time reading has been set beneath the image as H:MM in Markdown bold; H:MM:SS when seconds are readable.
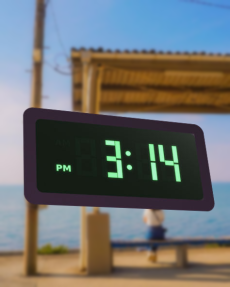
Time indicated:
**3:14**
